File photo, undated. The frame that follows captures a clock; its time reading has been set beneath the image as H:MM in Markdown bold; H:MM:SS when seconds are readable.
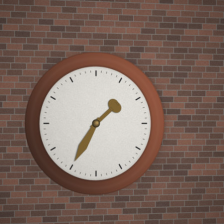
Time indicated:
**1:35**
